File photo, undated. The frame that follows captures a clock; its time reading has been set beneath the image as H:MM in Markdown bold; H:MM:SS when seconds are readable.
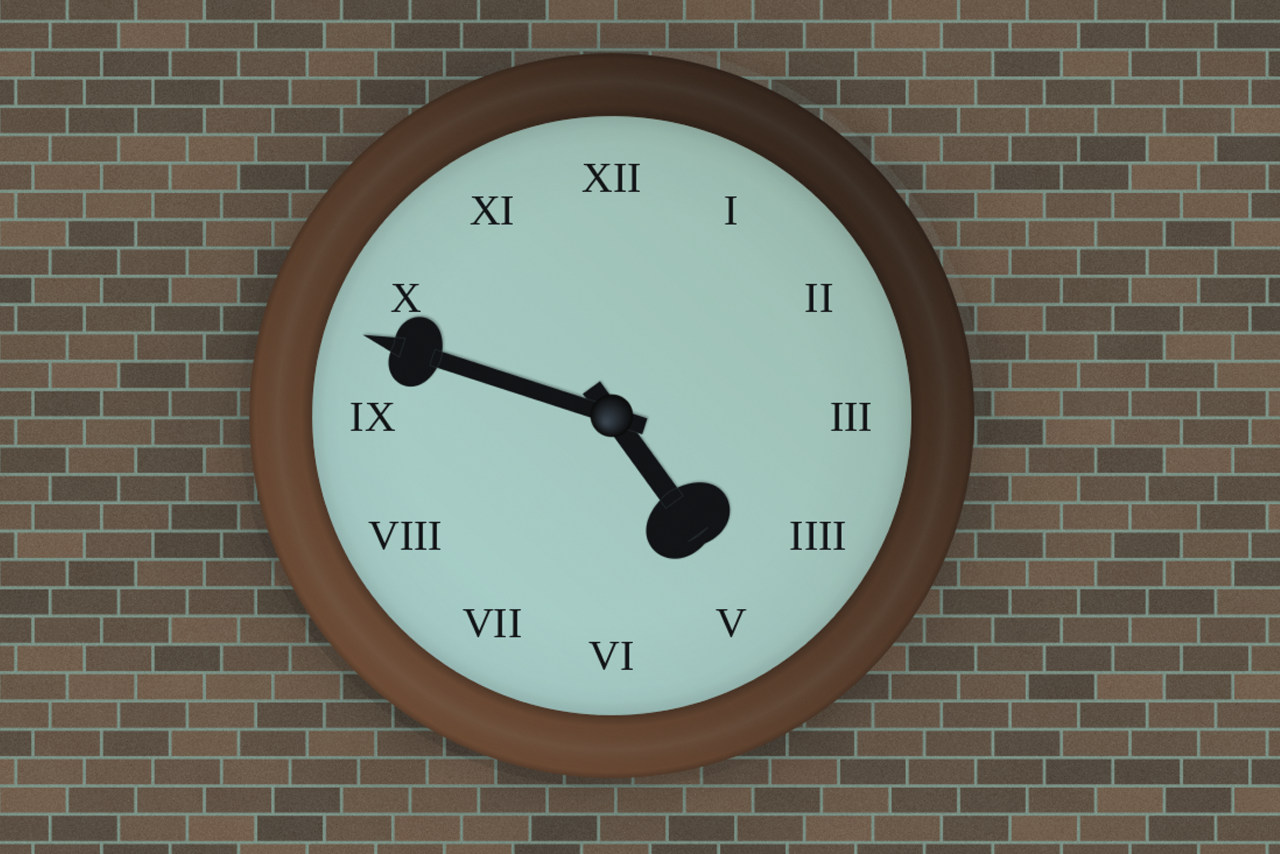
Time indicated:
**4:48**
